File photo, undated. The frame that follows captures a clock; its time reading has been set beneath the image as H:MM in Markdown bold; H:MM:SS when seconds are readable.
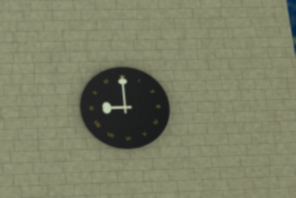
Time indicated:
**9:00**
